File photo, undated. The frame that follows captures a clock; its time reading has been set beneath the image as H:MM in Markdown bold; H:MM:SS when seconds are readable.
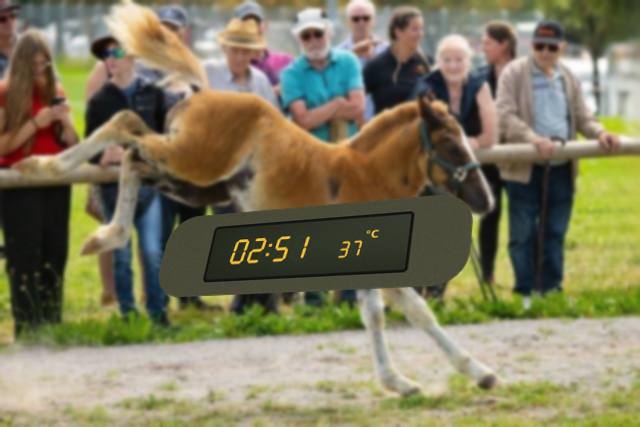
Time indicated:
**2:51**
